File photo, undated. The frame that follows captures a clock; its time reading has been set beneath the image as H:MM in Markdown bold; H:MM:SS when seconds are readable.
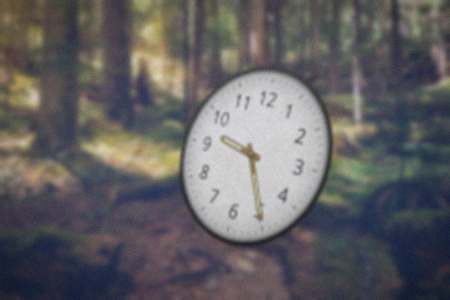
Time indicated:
**9:25**
